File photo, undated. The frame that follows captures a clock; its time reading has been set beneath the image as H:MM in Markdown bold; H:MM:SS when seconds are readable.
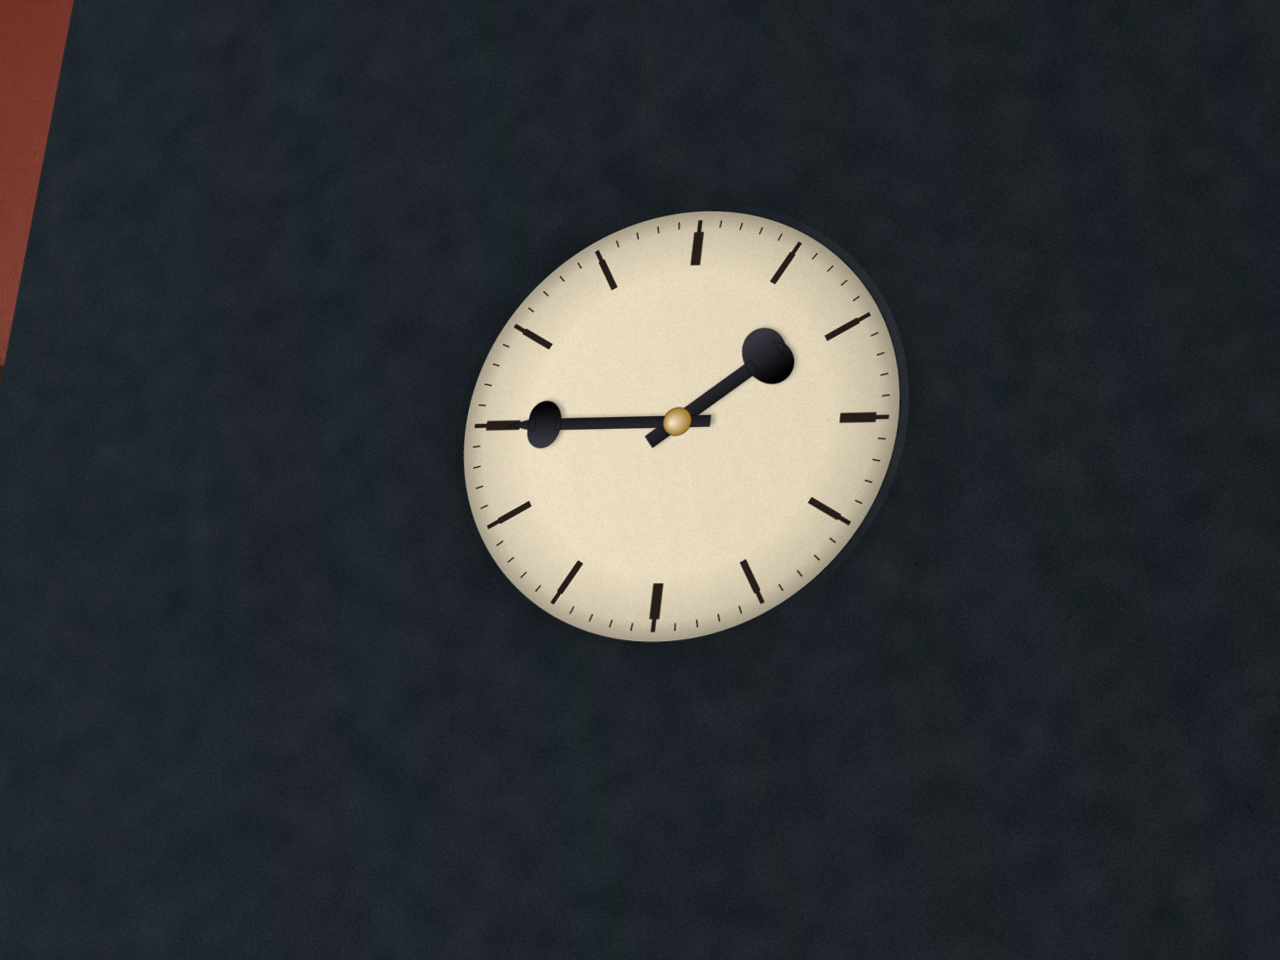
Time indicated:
**1:45**
